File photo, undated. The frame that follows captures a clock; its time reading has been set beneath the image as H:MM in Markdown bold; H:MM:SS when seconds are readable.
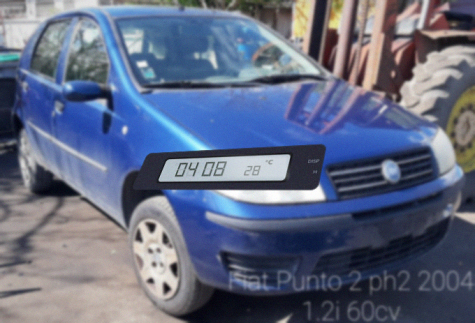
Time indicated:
**4:08**
